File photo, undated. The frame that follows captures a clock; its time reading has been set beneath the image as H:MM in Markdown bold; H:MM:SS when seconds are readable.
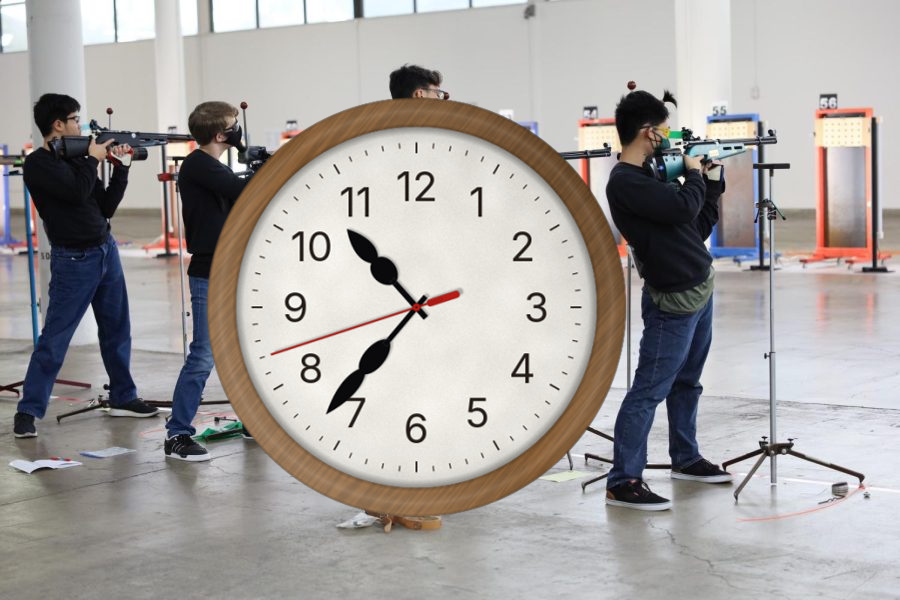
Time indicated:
**10:36:42**
